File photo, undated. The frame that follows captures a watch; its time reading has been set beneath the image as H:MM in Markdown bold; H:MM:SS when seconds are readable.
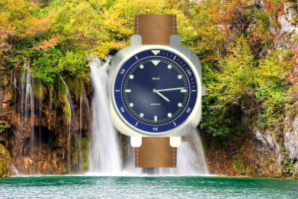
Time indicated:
**4:14**
